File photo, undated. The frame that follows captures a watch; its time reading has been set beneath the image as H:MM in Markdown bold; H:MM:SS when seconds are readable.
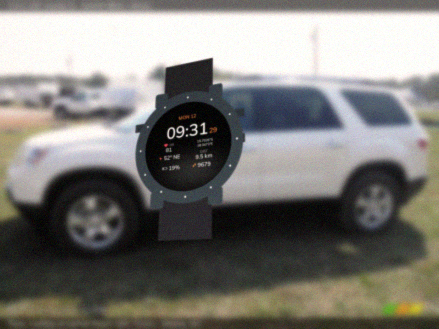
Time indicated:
**9:31**
